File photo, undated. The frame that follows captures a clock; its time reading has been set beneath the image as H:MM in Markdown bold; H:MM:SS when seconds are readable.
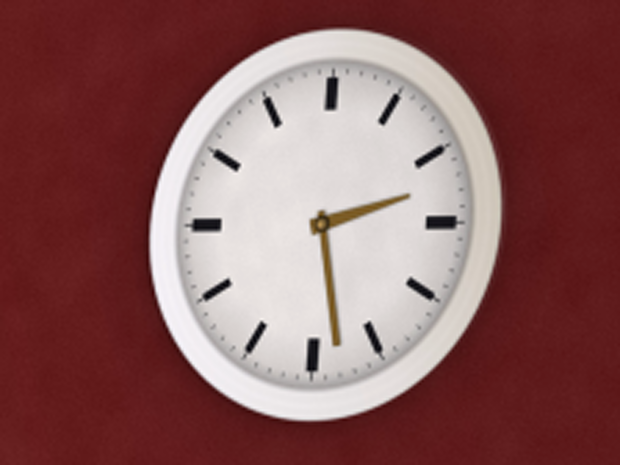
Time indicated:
**2:28**
